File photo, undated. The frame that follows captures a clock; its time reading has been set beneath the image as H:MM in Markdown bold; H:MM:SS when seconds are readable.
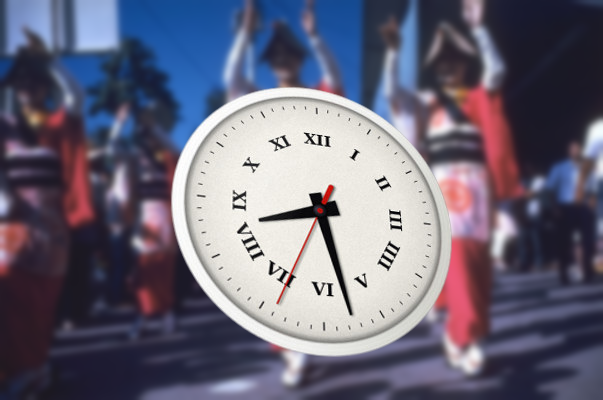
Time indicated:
**8:27:34**
